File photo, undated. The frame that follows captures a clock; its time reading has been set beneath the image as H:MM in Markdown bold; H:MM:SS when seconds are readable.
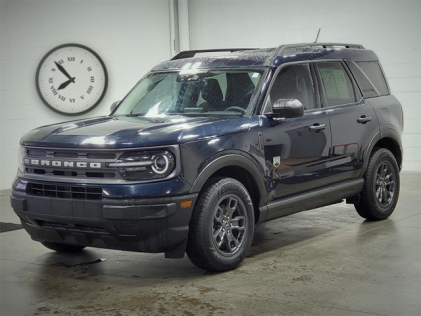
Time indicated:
**7:53**
